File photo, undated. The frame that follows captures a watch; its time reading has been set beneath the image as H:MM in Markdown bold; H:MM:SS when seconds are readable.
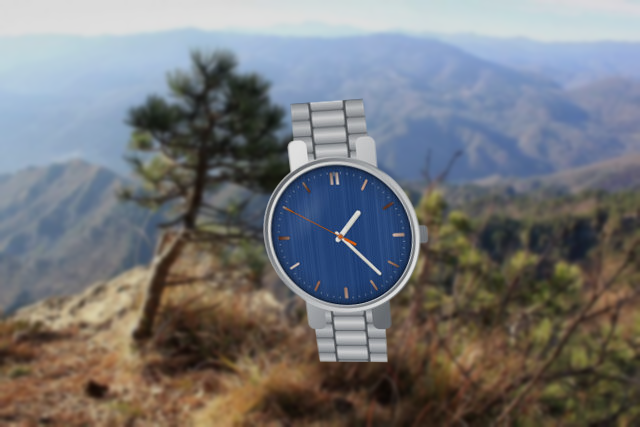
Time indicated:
**1:22:50**
